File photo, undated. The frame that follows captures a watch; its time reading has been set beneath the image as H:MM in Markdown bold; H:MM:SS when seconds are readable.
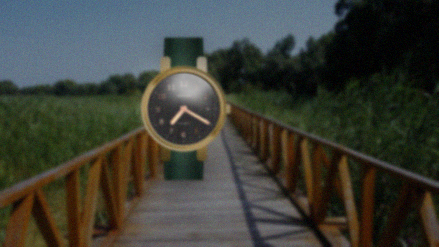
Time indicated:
**7:20**
